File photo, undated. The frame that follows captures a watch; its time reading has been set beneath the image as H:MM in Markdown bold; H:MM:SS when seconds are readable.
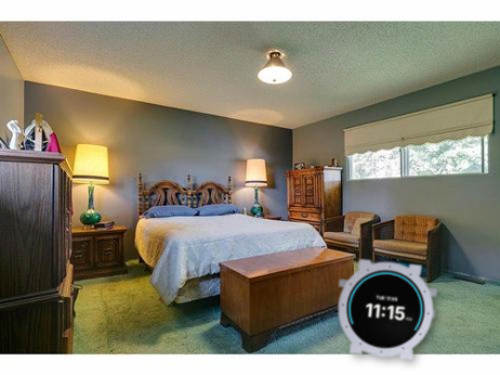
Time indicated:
**11:15**
